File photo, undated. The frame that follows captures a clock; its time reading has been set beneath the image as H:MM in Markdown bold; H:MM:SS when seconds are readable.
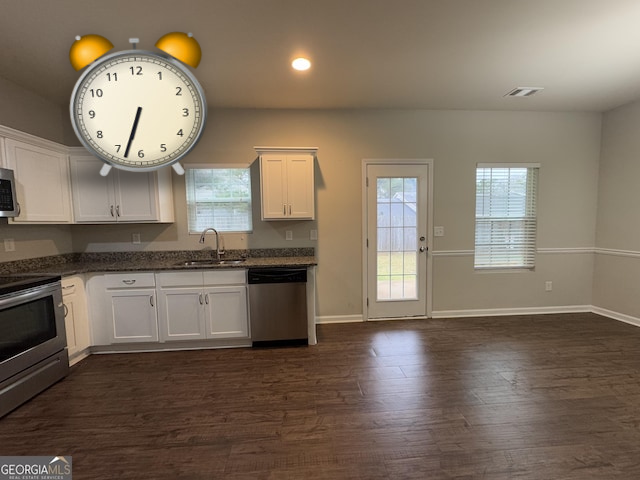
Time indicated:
**6:33**
